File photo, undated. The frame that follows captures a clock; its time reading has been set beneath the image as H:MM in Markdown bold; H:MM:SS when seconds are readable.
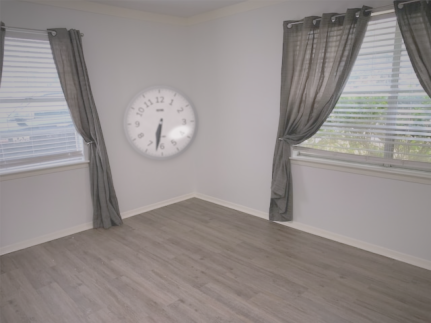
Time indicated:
**6:32**
